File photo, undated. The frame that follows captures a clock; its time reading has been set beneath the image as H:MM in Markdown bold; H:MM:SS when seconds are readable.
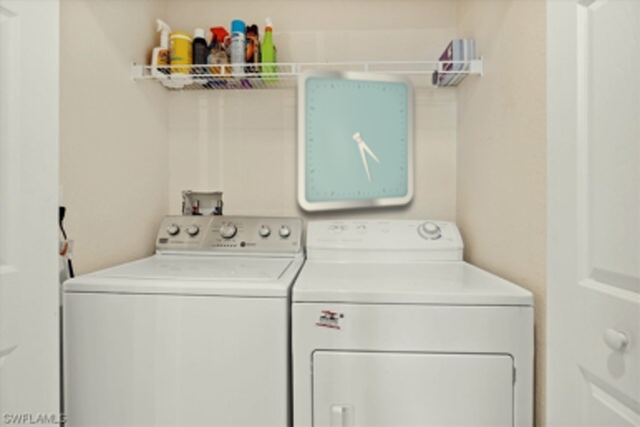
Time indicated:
**4:27**
